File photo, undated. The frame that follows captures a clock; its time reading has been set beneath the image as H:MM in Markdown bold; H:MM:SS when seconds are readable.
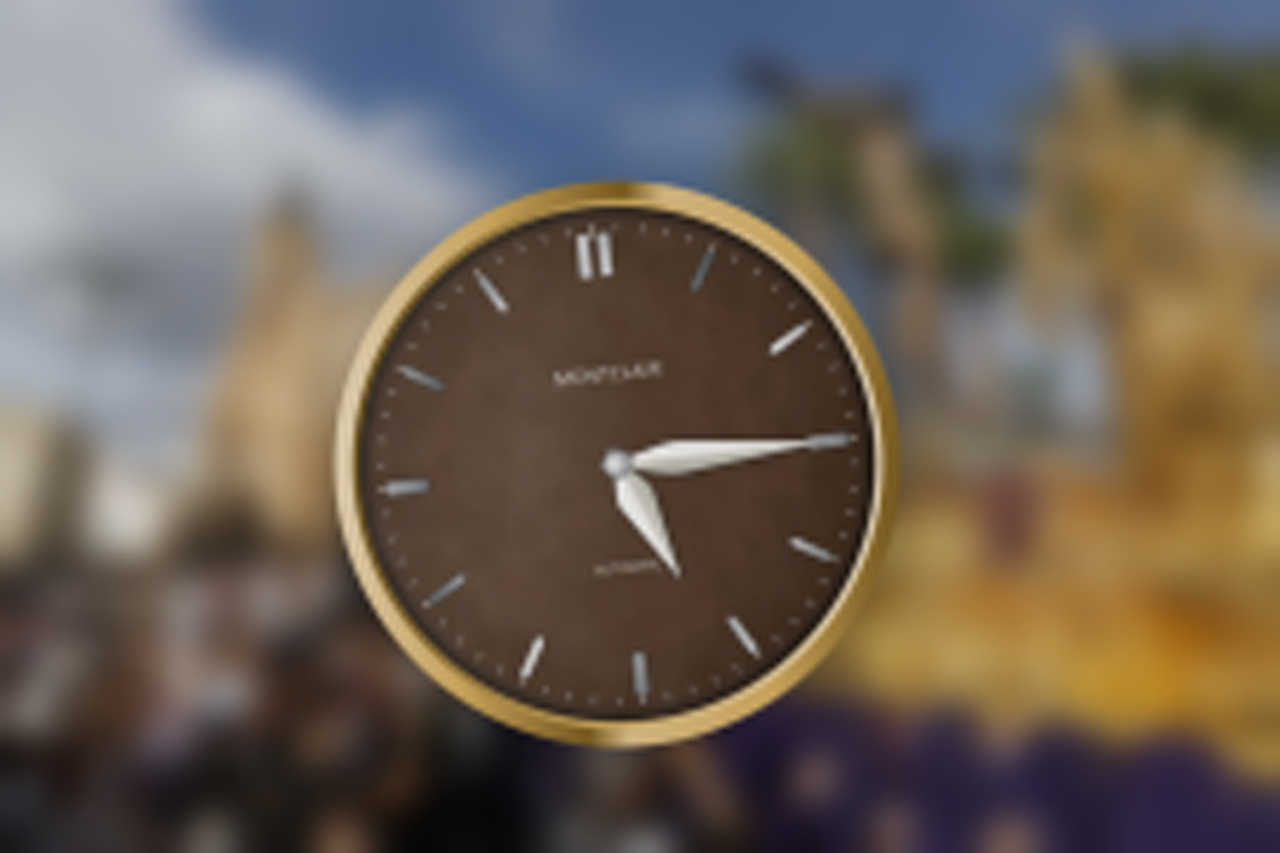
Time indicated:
**5:15**
